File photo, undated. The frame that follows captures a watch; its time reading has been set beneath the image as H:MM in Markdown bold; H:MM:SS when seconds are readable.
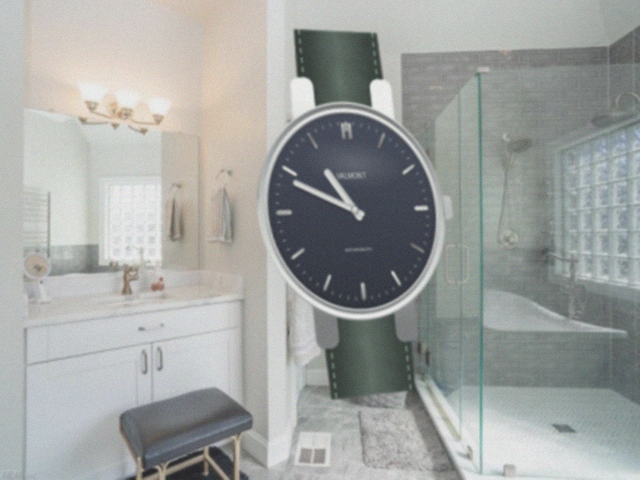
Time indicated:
**10:49**
